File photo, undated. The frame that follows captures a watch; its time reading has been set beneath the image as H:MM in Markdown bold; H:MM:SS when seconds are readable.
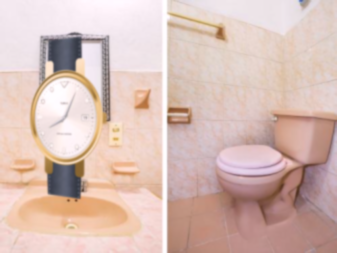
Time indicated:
**8:05**
